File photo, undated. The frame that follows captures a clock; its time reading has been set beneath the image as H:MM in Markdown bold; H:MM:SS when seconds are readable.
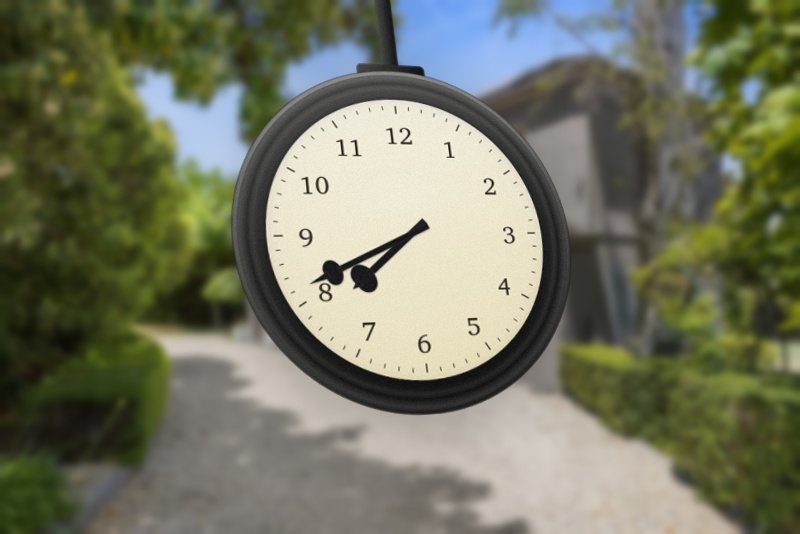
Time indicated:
**7:41**
